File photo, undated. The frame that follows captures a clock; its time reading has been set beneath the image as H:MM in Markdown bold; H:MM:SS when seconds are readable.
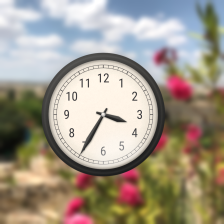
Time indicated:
**3:35**
